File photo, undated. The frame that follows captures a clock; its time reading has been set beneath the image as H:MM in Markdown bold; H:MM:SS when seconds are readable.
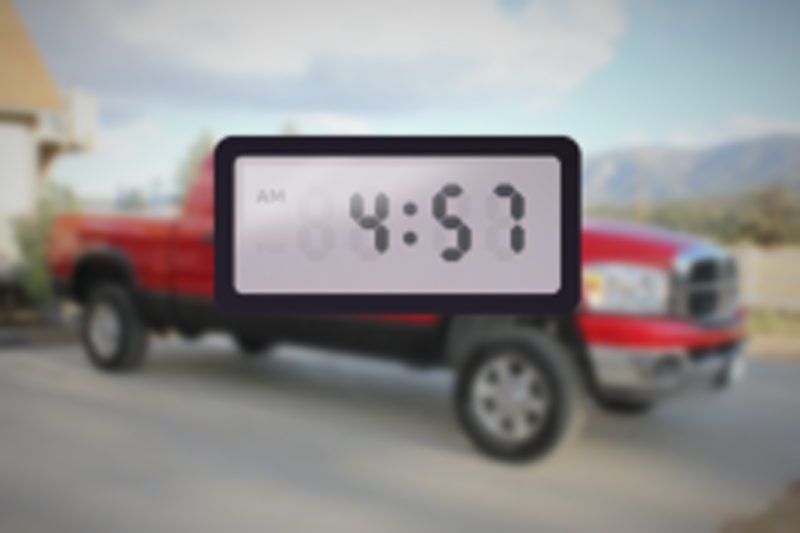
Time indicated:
**4:57**
